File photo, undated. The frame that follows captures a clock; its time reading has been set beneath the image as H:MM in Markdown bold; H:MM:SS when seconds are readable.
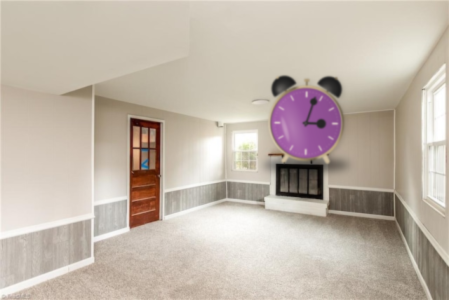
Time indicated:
**3:03**
